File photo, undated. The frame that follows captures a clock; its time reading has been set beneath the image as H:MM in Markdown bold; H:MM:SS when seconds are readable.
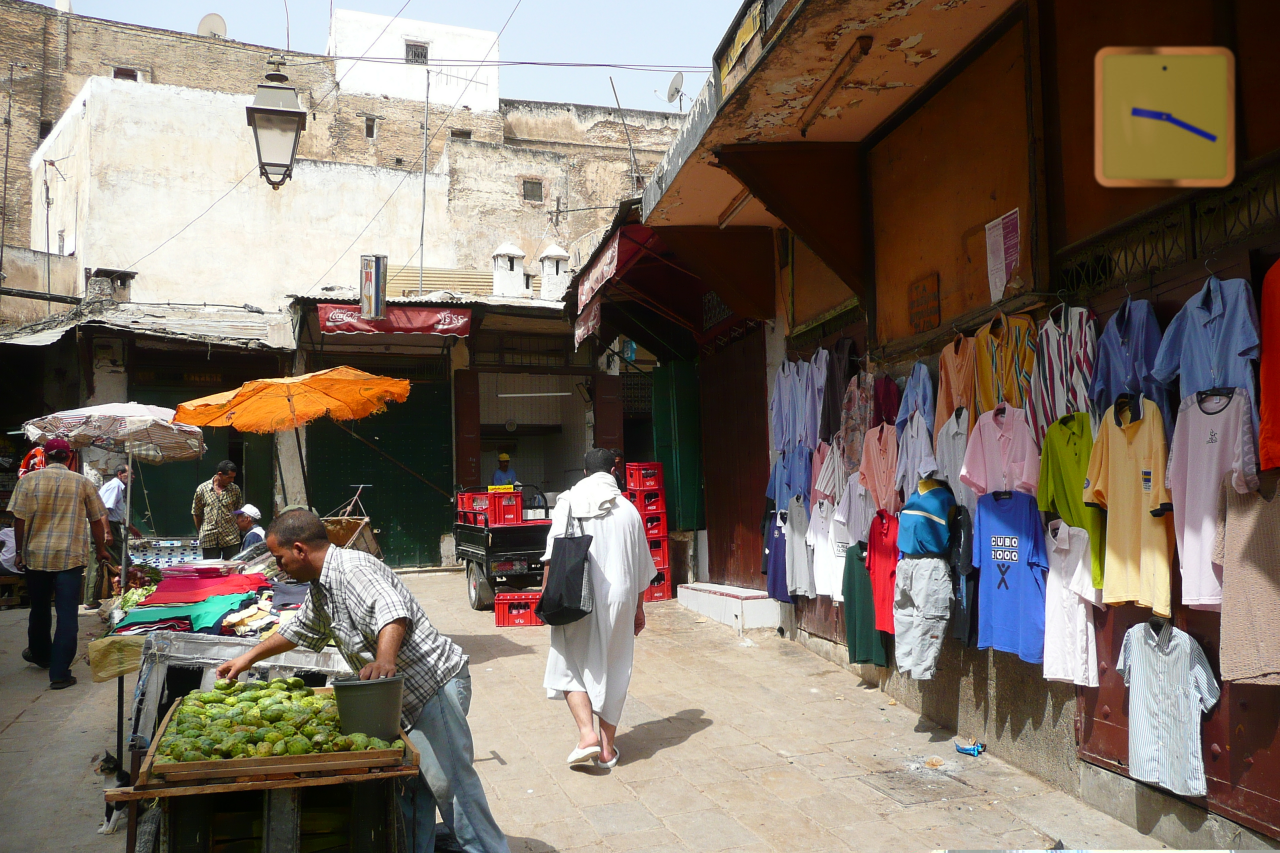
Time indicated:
**9:19**
